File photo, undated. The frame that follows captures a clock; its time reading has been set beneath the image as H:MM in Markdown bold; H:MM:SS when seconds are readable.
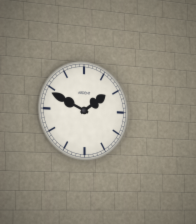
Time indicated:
**1:49**
